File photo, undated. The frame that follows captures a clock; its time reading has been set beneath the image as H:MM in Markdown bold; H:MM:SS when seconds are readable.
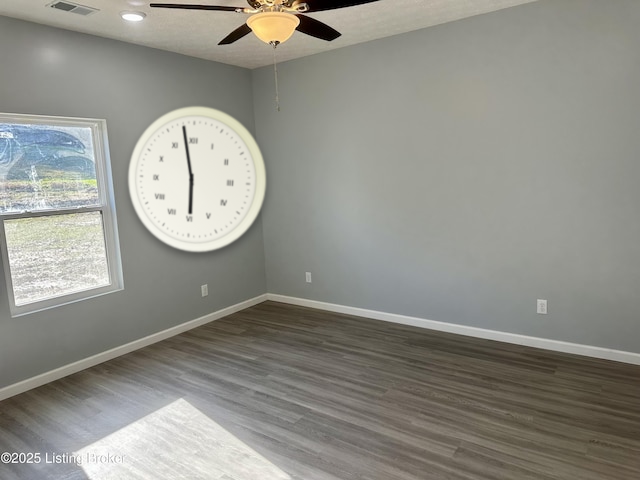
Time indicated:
**5:58**
